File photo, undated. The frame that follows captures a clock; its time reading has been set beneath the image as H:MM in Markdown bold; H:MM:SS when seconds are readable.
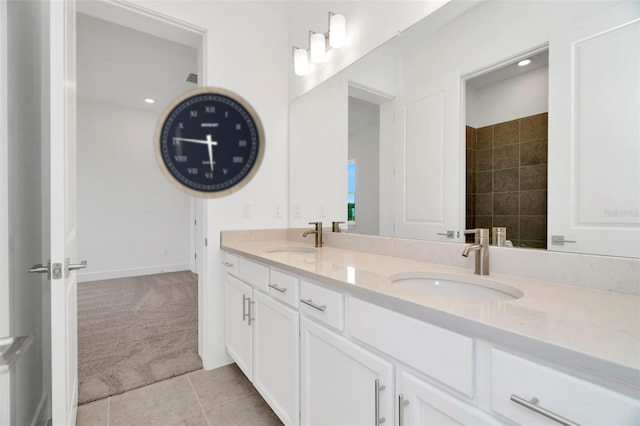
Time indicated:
**5:46**
